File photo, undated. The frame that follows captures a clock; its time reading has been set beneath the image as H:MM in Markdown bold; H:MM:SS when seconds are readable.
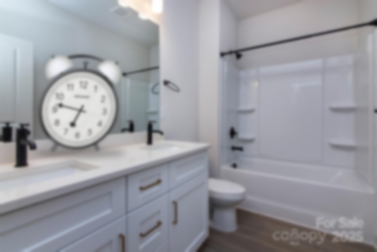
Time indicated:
**6:47**
